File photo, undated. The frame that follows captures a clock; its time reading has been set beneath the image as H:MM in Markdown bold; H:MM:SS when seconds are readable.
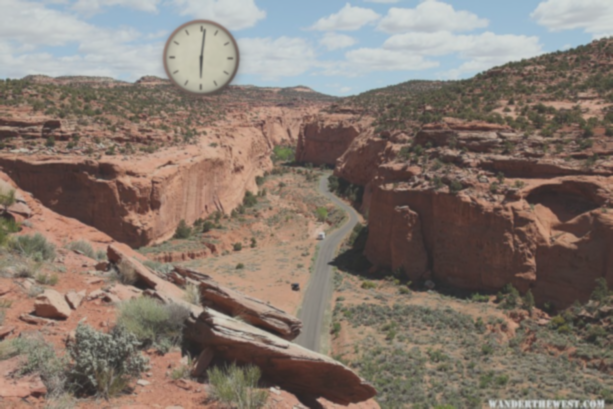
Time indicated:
**6:01**
